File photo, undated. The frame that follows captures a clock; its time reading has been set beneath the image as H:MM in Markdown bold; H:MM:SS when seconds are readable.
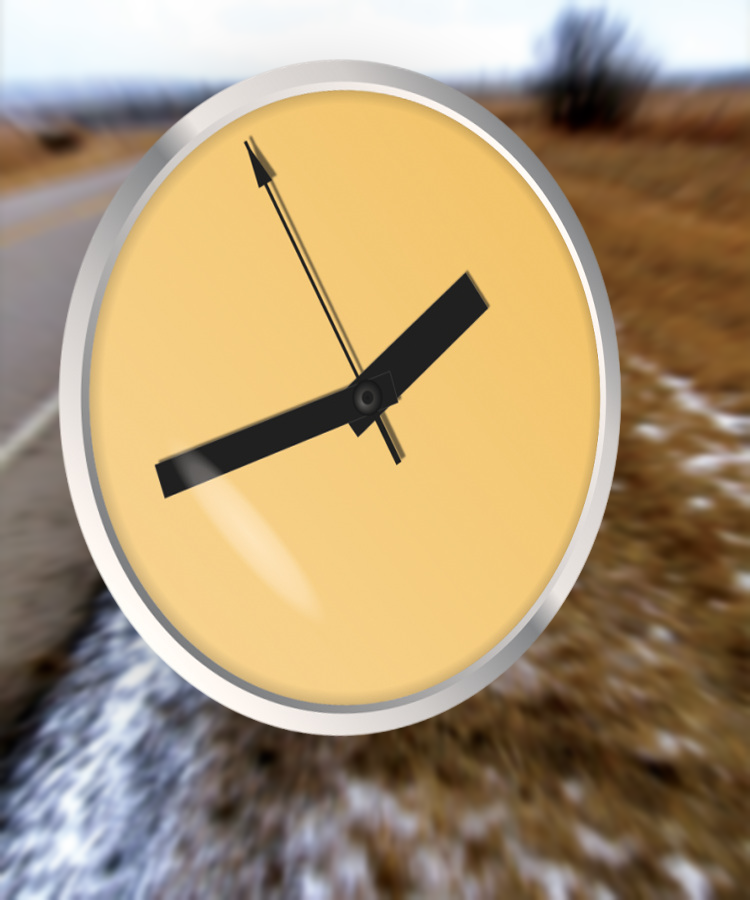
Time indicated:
**1:41:55**
